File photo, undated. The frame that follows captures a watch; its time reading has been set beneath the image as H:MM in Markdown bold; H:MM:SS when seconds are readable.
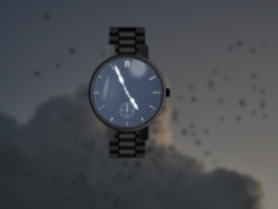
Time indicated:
**4:56**
